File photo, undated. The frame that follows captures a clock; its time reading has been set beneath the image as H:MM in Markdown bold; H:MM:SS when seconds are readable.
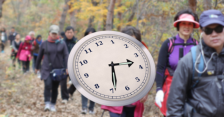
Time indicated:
**3:34**
